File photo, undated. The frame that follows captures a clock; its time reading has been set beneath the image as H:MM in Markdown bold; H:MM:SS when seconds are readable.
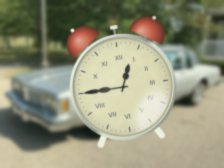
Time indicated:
**12:45**
